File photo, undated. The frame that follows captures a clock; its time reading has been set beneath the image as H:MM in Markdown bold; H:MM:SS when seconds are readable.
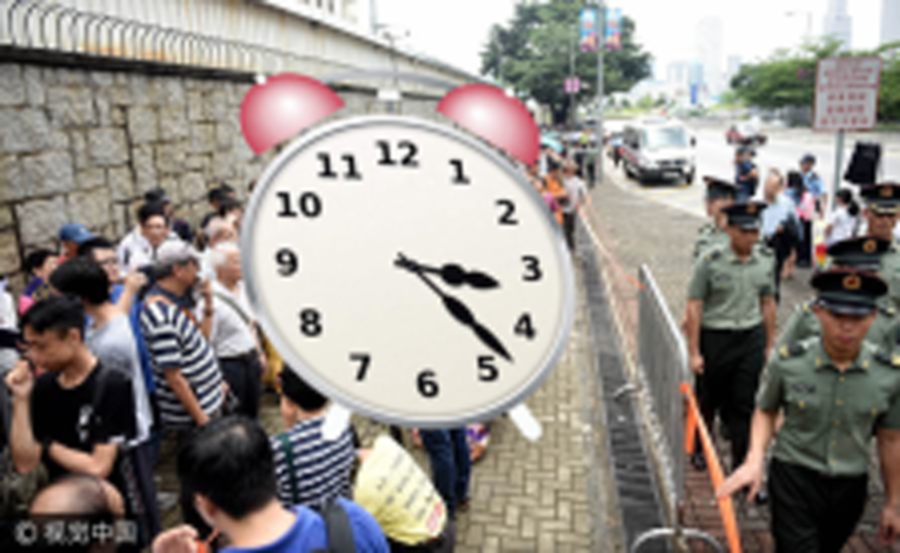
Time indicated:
**3:23**
